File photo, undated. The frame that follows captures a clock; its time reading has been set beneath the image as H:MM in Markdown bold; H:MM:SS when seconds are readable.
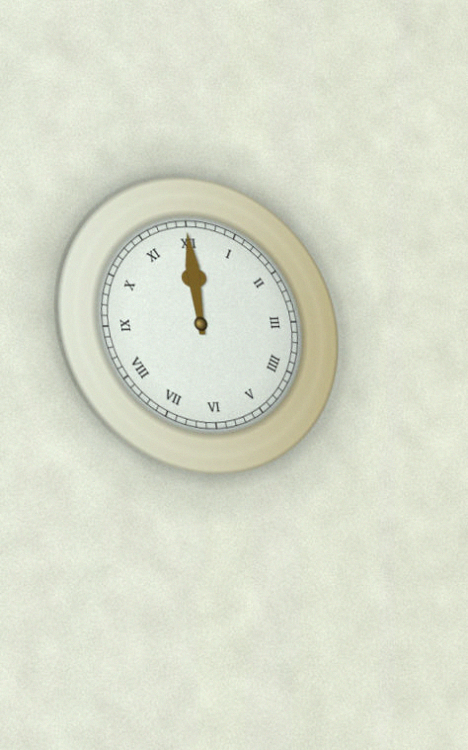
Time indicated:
**12:00**
